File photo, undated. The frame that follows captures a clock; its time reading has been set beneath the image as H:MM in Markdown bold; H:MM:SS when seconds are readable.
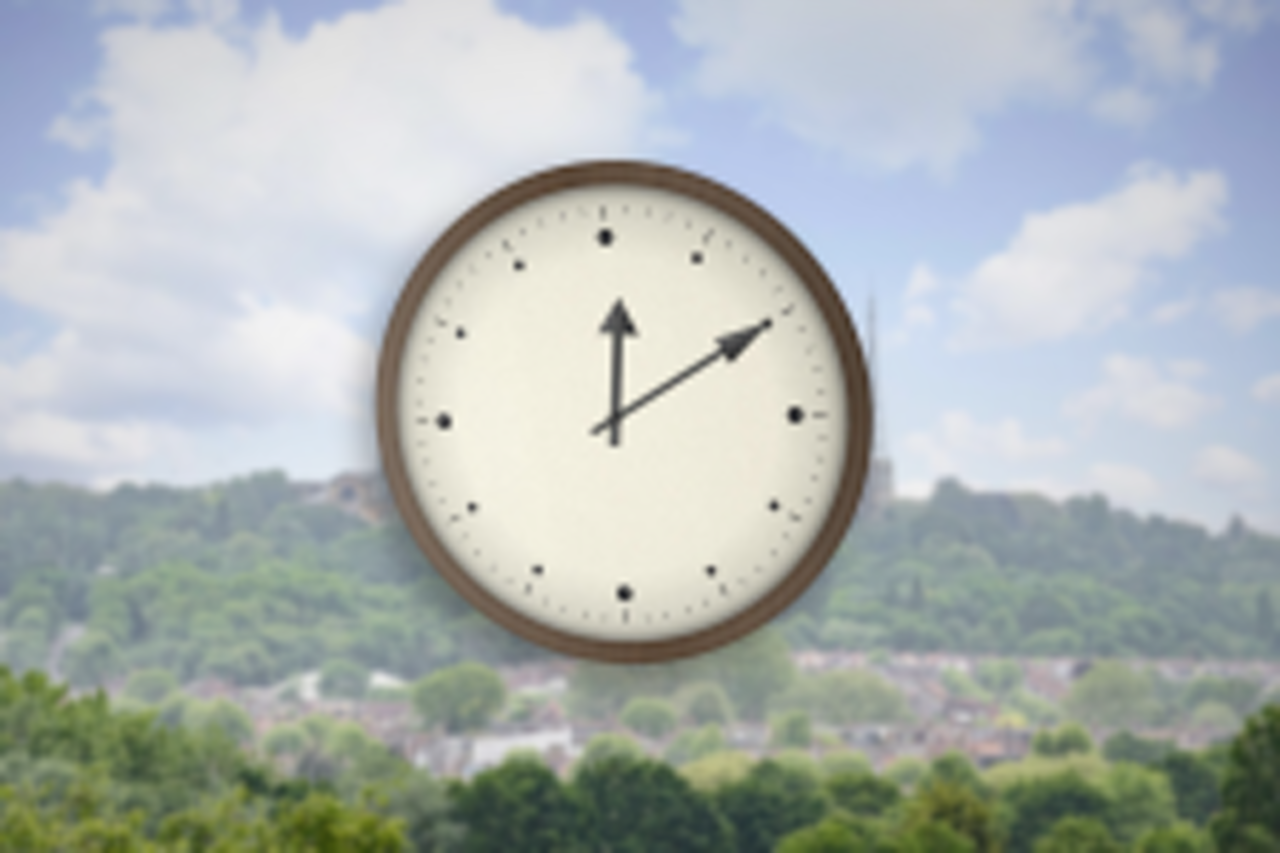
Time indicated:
**12:10**
